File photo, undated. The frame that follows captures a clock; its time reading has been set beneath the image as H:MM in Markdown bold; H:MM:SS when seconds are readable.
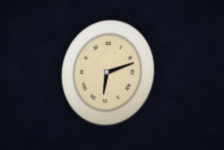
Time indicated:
**6:12**
